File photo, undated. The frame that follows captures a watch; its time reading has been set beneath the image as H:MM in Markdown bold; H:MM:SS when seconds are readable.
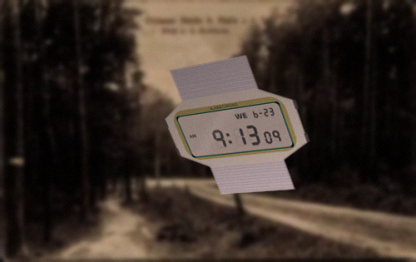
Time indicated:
**9:13:09**
